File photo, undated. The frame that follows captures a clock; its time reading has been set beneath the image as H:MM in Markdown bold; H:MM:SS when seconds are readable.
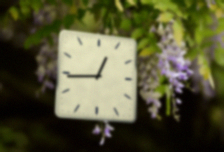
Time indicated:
**12:44**
